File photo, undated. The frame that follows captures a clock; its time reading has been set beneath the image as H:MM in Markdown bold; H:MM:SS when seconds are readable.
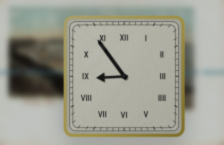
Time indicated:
**8:54**
